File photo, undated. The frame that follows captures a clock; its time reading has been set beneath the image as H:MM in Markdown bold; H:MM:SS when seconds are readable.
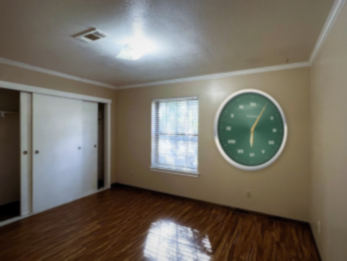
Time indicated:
**6:05**
